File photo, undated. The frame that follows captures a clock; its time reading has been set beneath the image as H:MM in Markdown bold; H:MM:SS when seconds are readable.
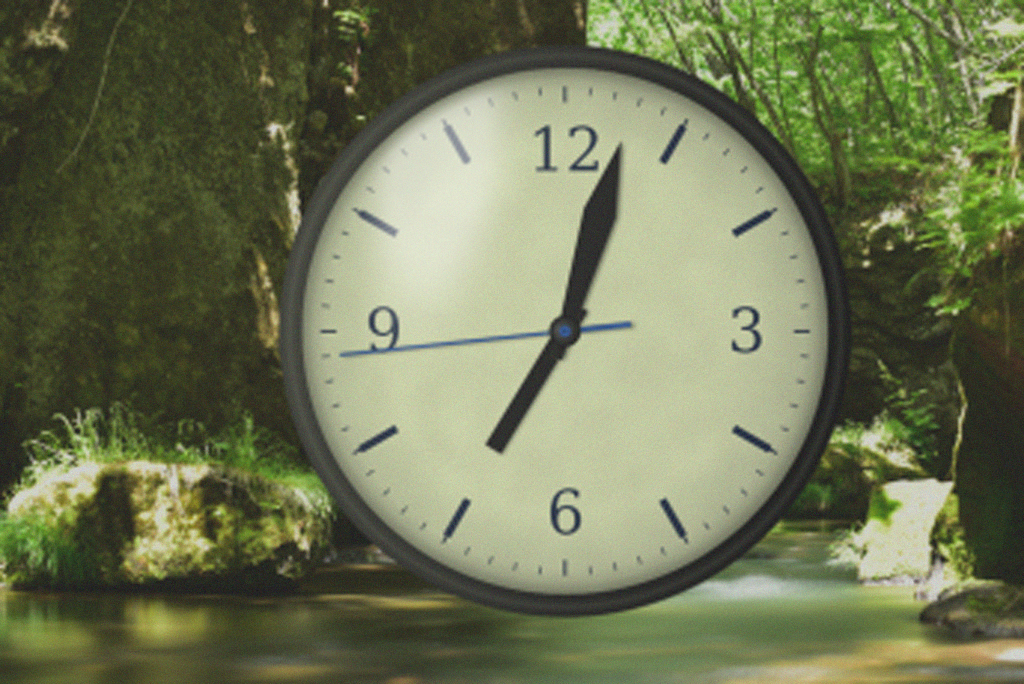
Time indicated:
**7:02:44**
